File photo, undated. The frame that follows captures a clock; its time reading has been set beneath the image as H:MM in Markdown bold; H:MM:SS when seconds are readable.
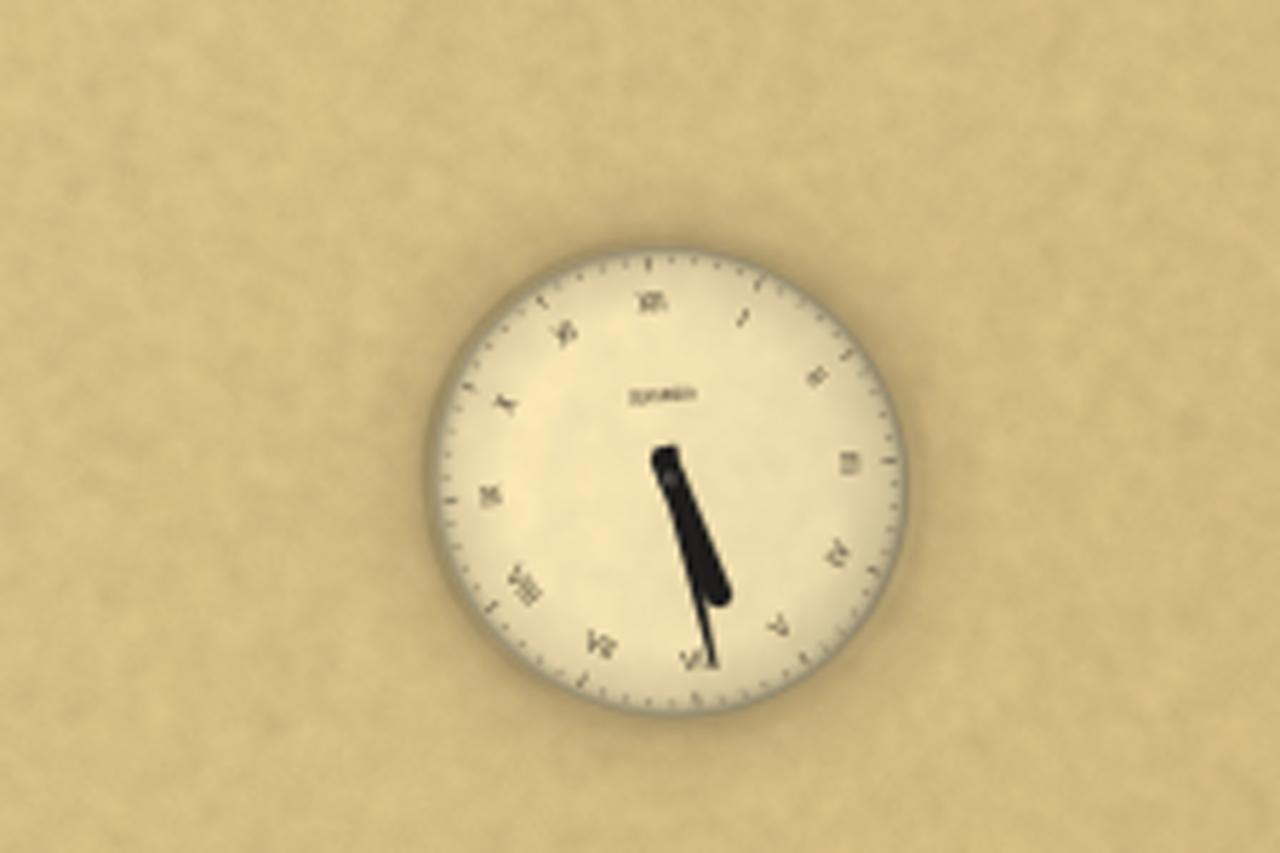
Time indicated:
**5:29**
